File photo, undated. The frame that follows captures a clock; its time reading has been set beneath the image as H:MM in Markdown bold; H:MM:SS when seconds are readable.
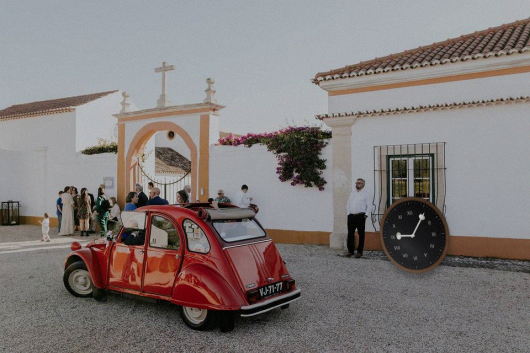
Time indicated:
**9:06**
